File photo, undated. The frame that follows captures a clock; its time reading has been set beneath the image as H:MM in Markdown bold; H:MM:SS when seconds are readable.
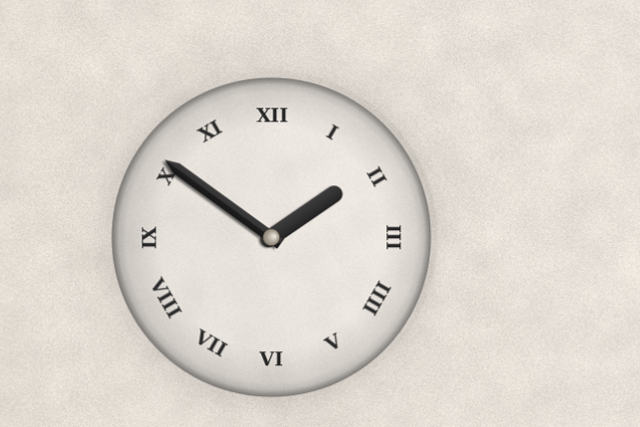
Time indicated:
**1:51**
